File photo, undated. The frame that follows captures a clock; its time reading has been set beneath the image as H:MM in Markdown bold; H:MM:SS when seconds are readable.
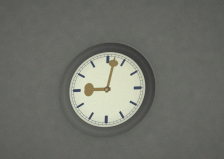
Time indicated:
**9:02**
